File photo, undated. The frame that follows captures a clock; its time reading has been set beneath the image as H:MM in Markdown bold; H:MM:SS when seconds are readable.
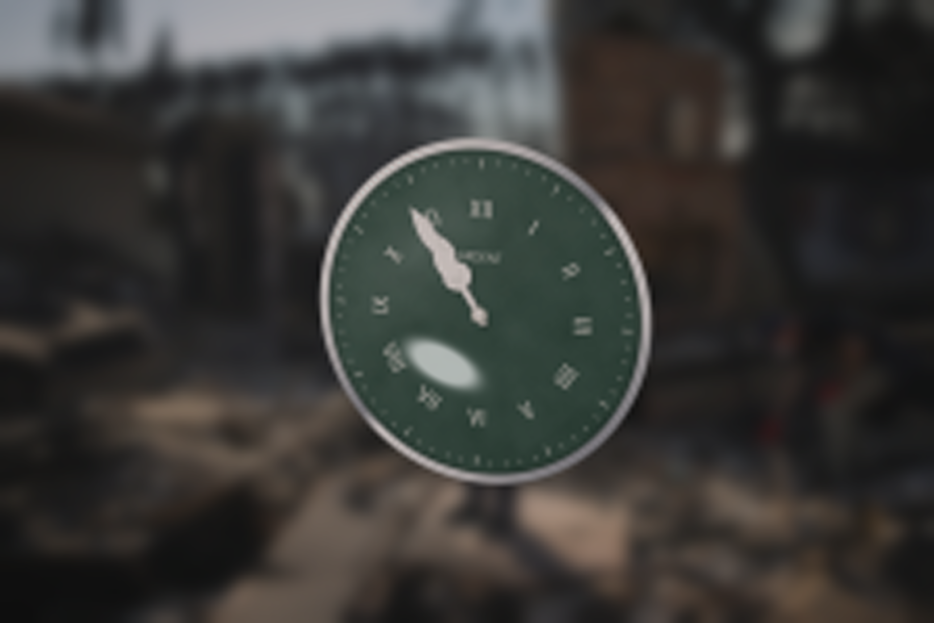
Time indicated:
**10:54**
